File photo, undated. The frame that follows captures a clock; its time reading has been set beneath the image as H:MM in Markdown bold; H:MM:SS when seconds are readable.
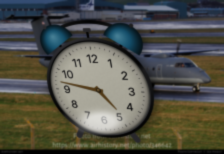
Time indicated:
**4:47**
